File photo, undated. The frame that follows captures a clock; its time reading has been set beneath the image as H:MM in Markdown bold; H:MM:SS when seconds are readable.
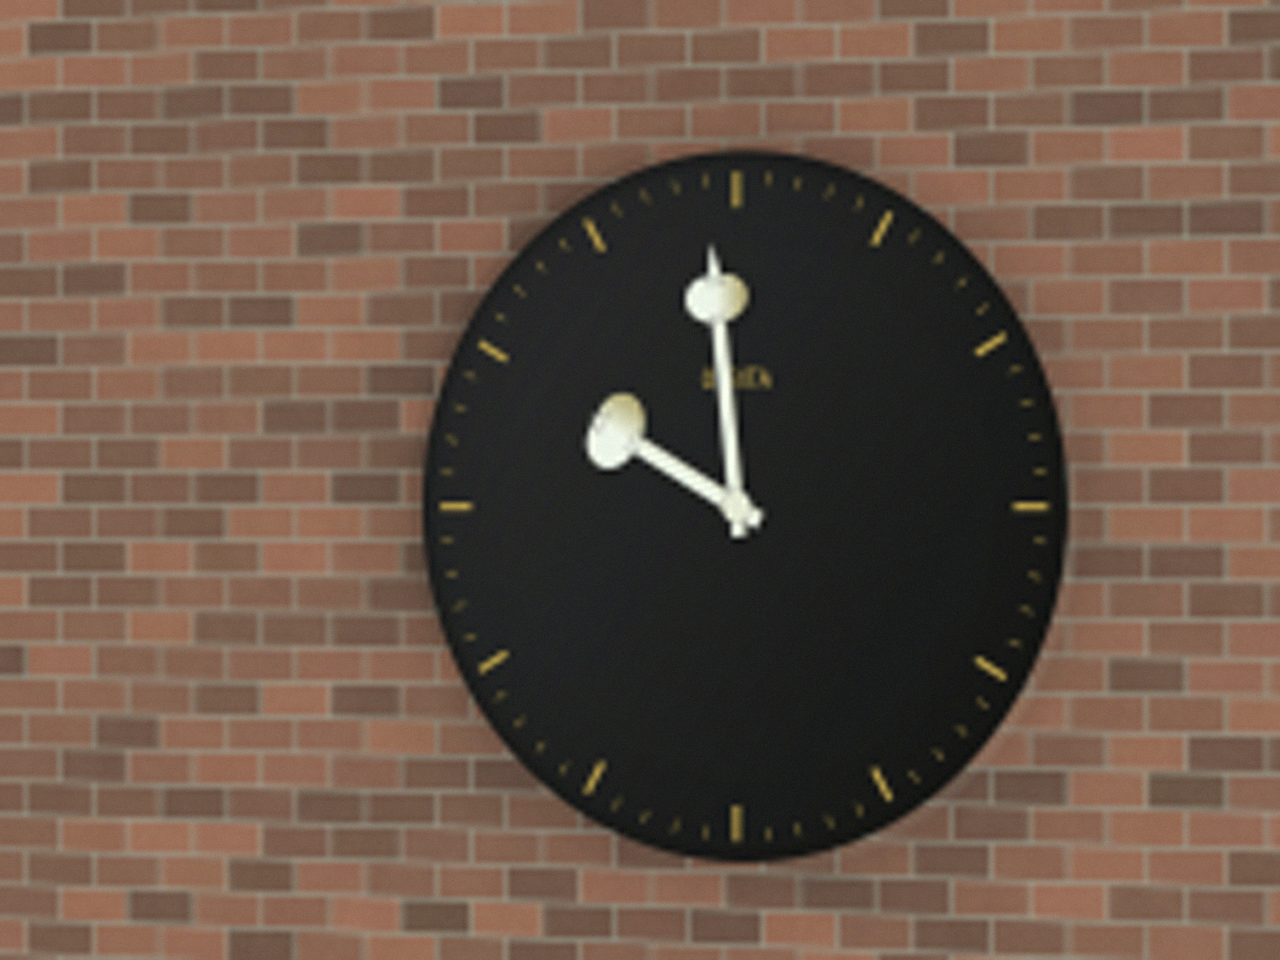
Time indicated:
**9:59**
